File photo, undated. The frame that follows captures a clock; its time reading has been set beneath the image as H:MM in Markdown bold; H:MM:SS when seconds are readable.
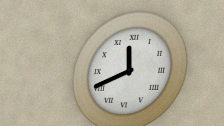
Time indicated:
**11:41**
